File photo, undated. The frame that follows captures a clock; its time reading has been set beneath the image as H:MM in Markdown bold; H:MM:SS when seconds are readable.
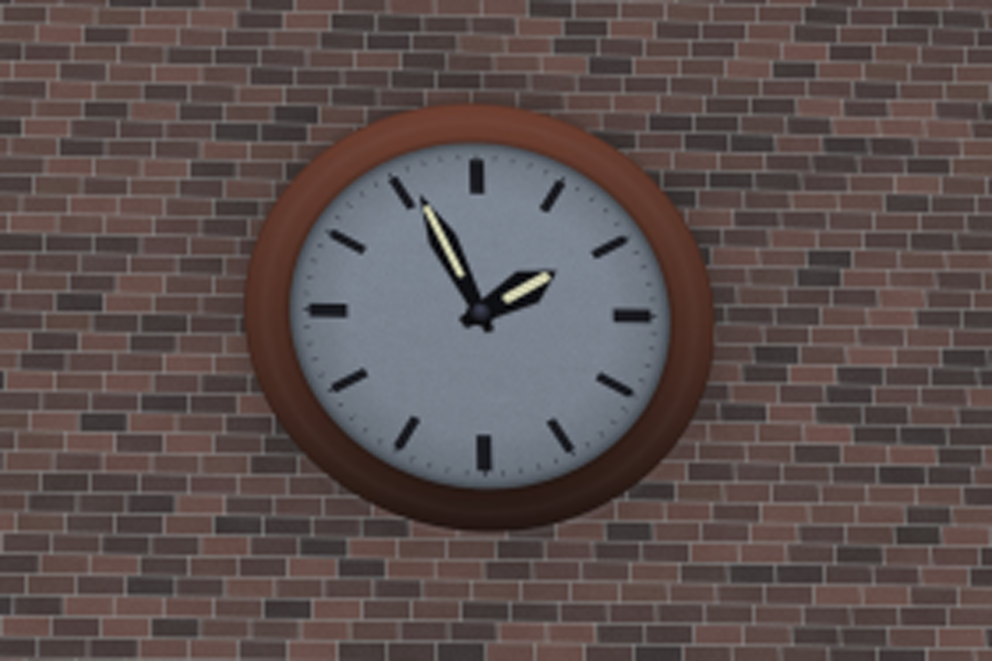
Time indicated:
**1:56**
